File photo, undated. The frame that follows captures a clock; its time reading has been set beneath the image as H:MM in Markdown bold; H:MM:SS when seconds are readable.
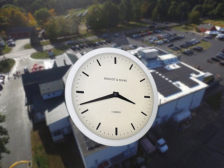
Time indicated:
**3:42**
